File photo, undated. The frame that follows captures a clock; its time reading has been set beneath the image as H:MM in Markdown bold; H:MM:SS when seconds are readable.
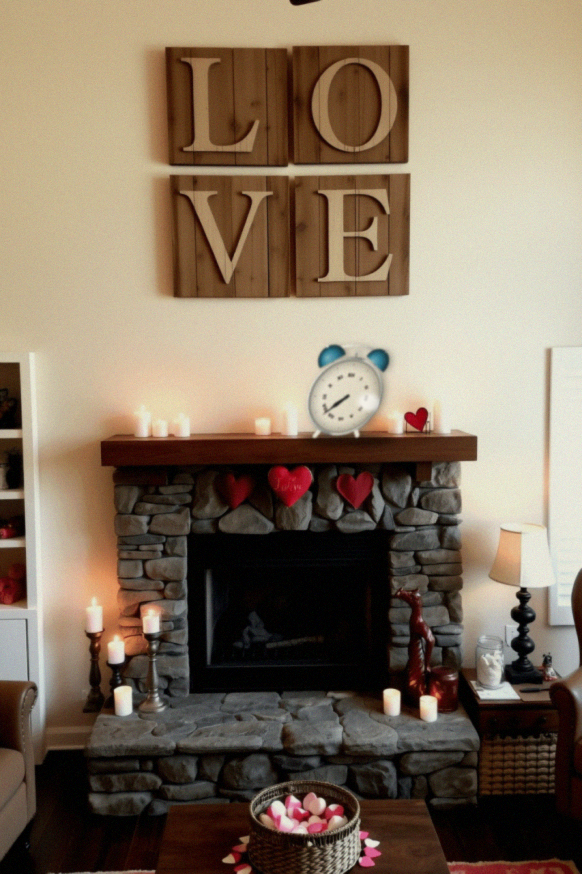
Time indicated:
**7:38**
